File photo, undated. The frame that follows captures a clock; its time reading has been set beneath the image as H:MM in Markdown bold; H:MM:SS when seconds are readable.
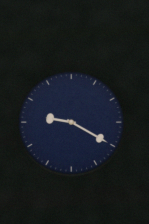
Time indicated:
**9:20**
